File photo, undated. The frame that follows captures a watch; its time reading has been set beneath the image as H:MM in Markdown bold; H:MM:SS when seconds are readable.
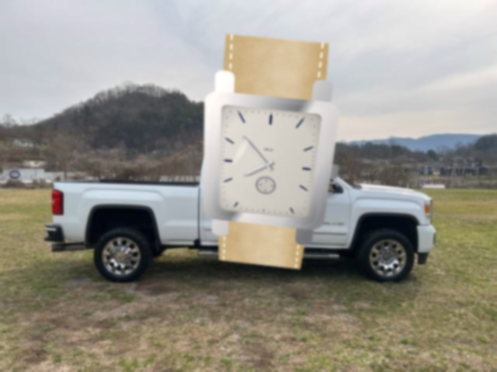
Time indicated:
**7:53**
